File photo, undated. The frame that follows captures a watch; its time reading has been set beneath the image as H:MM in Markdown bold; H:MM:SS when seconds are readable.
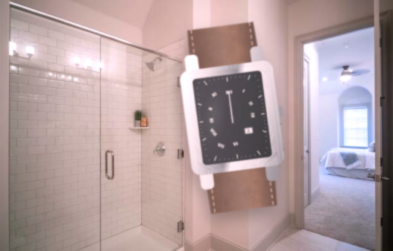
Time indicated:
**12:00**
